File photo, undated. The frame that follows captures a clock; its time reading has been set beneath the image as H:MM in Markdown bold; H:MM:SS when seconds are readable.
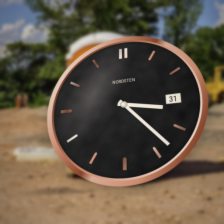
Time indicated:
**3:23**
